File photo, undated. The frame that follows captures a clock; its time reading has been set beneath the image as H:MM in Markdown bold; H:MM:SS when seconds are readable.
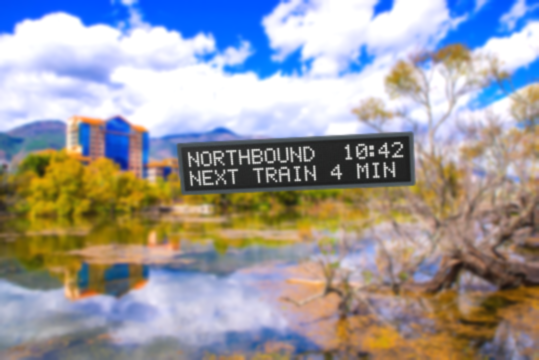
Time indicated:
**10:42**
